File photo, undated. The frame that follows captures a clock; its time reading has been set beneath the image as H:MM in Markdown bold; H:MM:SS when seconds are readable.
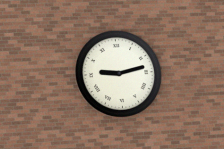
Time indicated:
**9:13**
